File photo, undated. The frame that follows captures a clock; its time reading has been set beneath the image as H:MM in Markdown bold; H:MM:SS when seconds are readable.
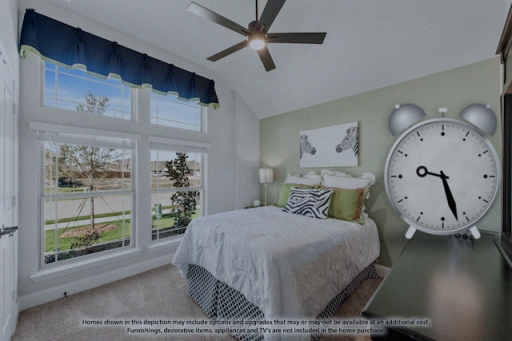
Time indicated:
**9:27**
